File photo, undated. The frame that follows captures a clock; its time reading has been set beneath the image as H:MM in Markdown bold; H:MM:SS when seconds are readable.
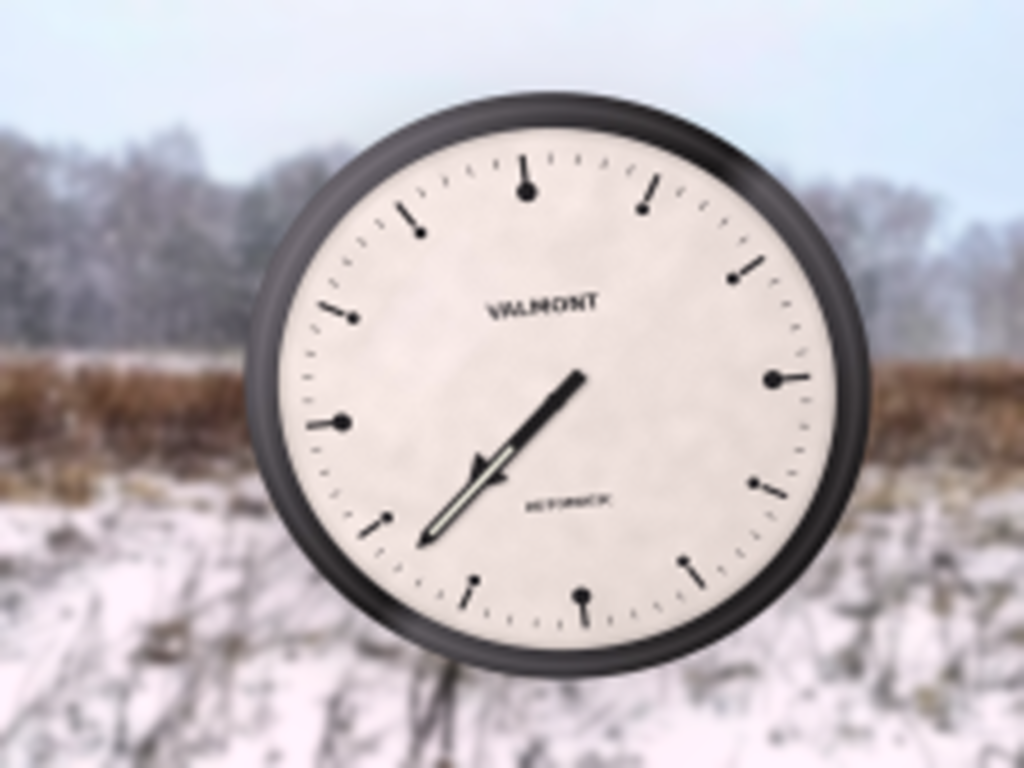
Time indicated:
**7:38**
